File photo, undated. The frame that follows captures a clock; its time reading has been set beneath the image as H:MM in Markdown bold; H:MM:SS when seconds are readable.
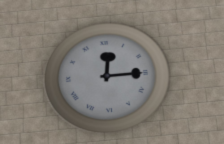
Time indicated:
**12:15**
